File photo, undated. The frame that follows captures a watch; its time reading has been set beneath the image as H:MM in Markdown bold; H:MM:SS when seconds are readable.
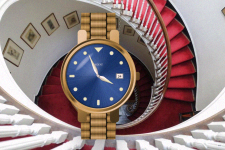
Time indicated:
**3:56**
